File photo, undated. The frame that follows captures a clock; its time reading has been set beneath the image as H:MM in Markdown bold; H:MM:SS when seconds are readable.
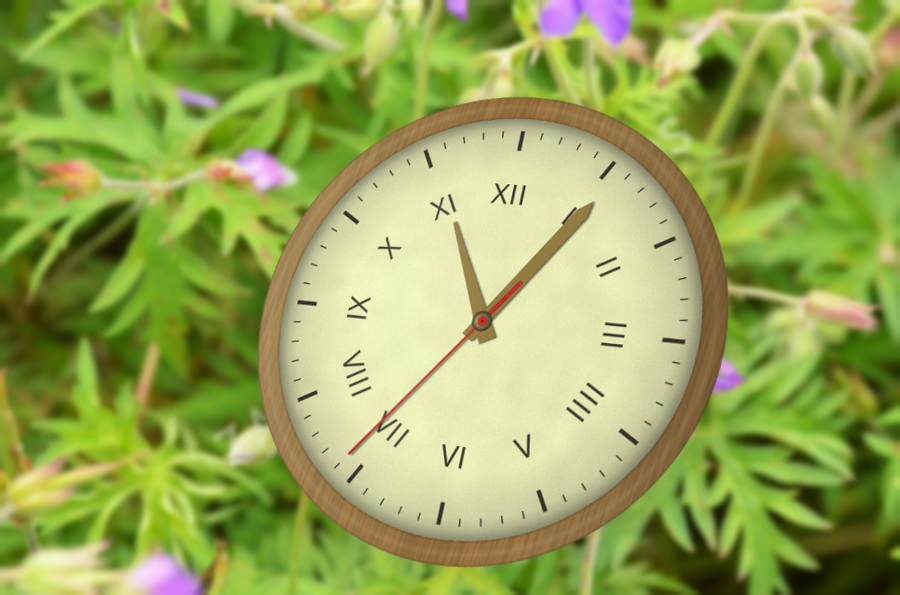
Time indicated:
**11:05:36**
